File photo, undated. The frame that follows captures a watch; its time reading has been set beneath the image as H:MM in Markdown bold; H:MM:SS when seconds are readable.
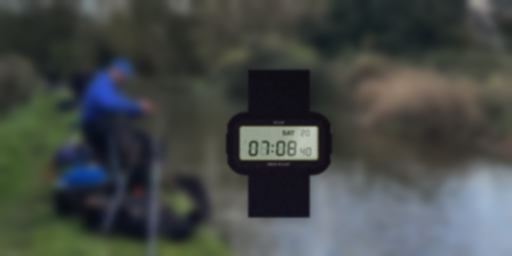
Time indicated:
**7:08**
